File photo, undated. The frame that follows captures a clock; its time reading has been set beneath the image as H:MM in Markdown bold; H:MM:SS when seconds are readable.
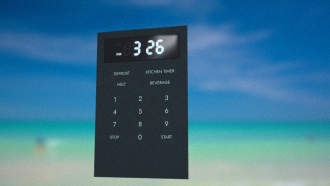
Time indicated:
**3:26**
